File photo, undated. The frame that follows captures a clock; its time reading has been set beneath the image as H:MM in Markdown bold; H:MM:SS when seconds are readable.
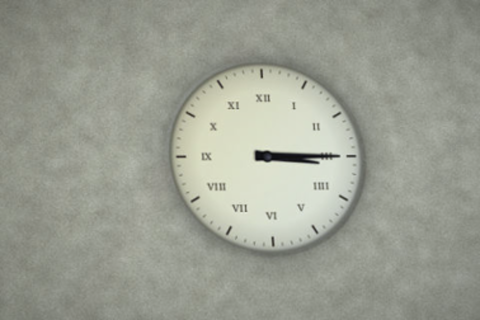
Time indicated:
**3:15**
